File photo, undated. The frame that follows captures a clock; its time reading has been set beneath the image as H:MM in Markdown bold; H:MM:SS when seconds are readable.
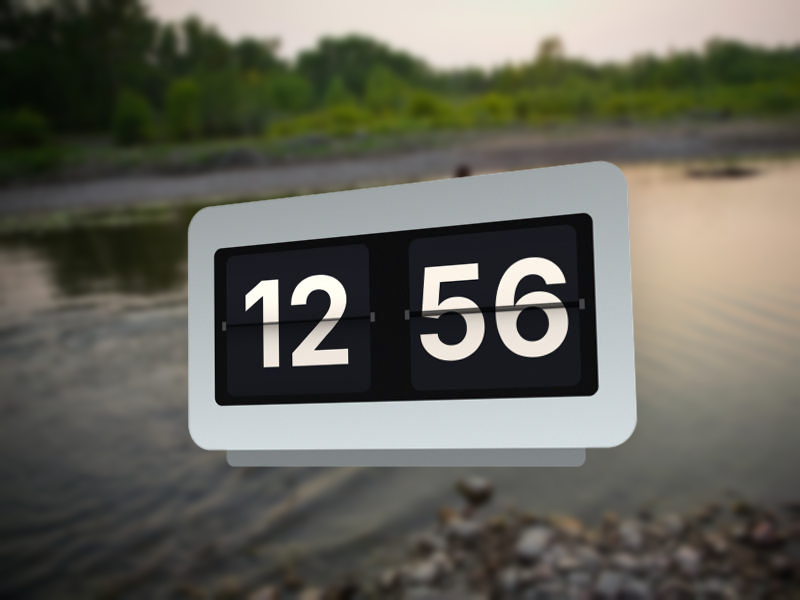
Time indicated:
**12:56**
